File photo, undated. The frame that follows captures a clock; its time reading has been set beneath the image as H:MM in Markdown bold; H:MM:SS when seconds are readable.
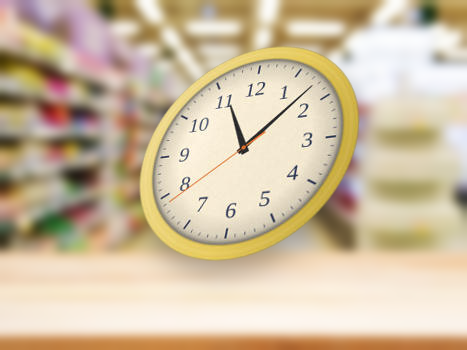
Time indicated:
**11:07:39**
